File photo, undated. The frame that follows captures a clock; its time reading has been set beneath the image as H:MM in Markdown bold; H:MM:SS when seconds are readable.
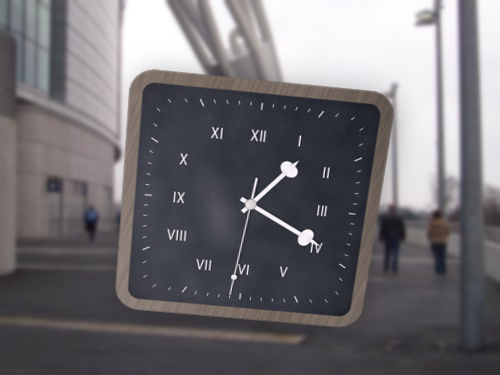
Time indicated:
**1:19:31**
